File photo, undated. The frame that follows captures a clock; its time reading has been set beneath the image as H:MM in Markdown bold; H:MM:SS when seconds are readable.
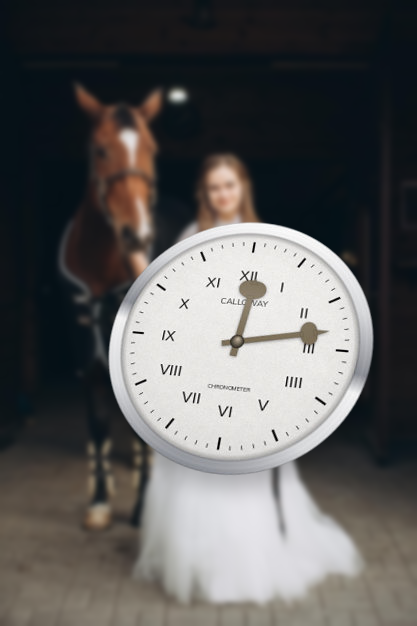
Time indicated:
**12:13**
